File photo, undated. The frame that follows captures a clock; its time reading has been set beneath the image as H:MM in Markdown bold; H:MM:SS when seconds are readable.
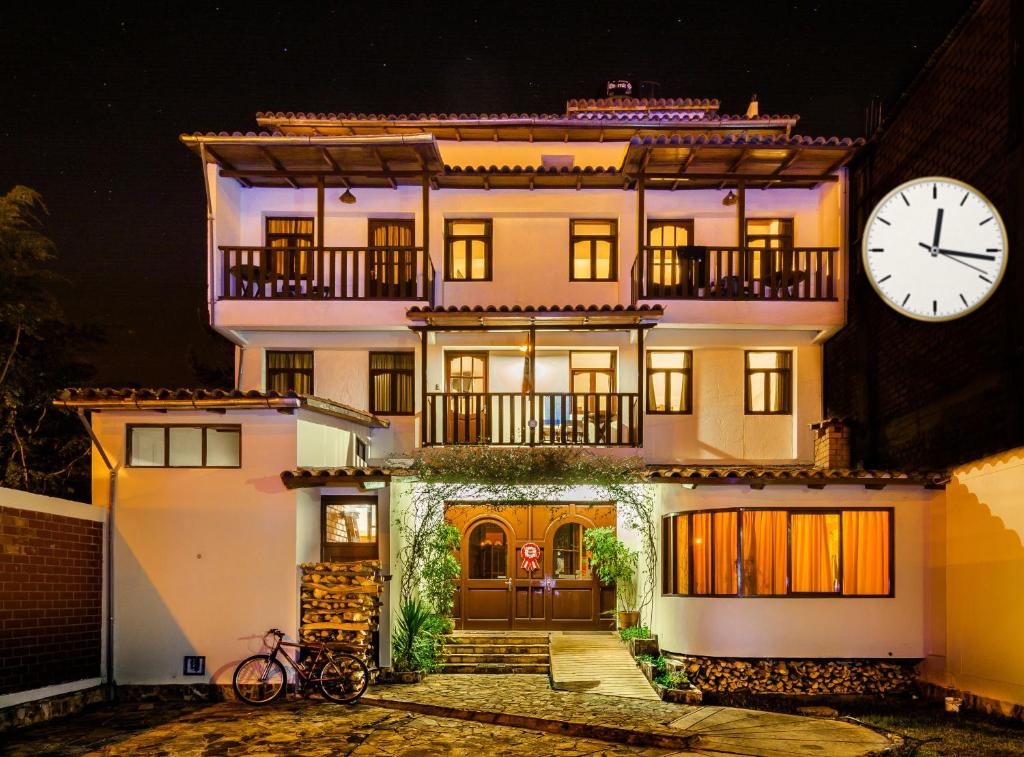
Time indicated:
**12:16:19**
